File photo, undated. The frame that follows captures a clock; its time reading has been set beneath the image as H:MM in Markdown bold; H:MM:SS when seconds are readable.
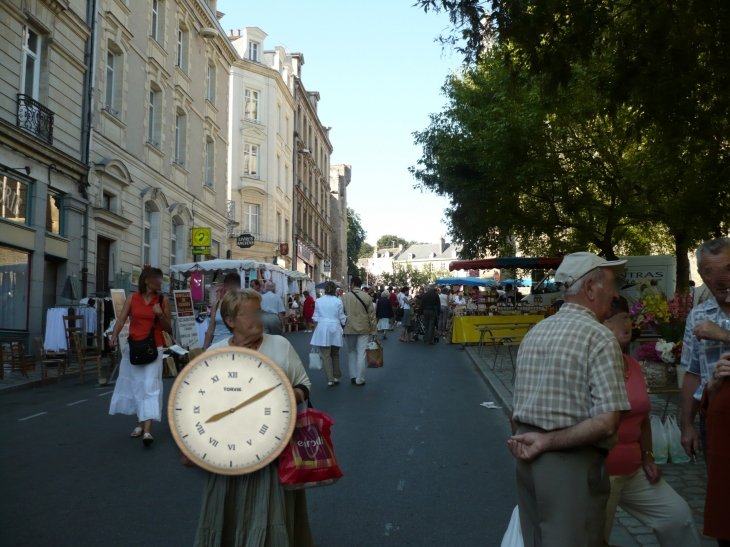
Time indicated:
**8:10**
